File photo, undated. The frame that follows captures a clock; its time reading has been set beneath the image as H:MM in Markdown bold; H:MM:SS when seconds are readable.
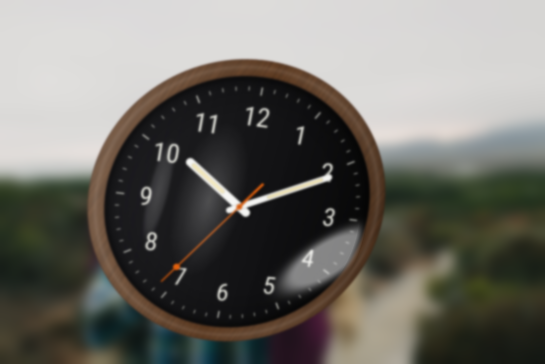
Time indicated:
**10:10:36**
